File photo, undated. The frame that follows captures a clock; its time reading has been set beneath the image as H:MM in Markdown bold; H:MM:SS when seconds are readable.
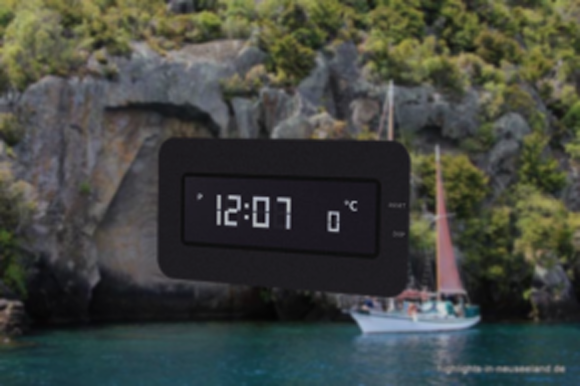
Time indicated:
**12:07**
